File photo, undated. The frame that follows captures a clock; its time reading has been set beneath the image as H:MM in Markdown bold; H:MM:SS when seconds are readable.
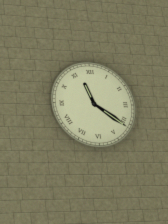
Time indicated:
**11:21**
